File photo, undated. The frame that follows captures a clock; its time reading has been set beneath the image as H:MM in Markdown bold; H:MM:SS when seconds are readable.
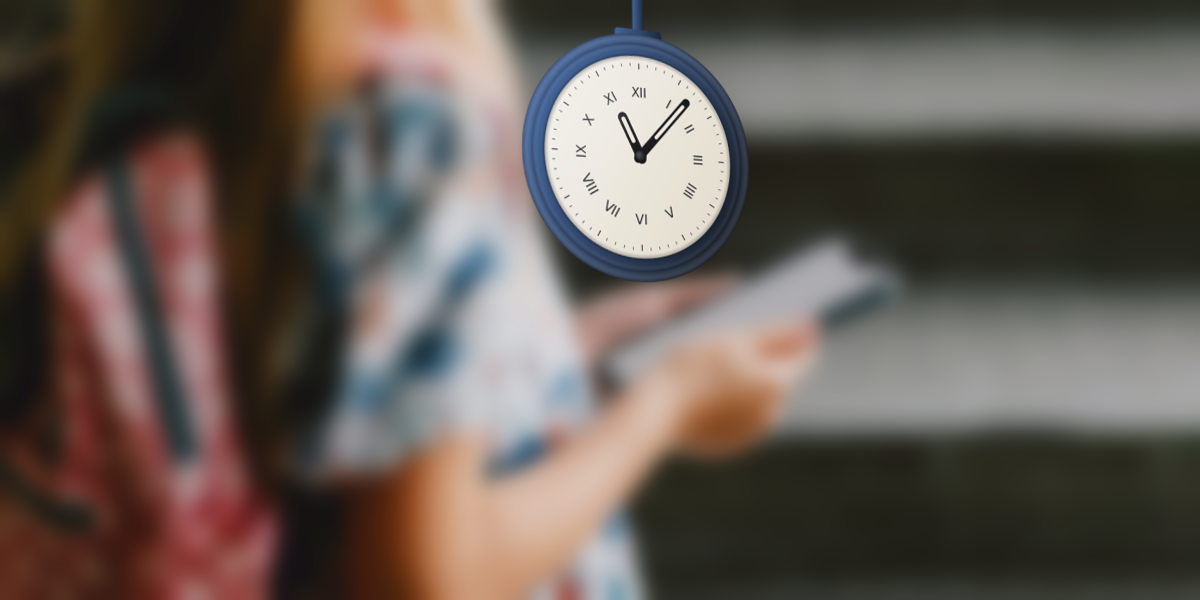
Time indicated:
**11:07**
